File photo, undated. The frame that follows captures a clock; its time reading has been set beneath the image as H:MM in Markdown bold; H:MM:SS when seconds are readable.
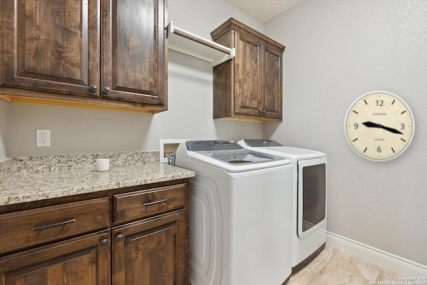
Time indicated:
**9:18**
